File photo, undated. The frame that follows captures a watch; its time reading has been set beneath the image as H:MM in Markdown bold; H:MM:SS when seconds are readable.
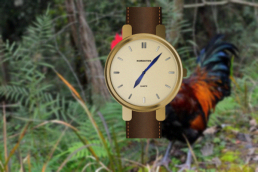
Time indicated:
**7:07**
